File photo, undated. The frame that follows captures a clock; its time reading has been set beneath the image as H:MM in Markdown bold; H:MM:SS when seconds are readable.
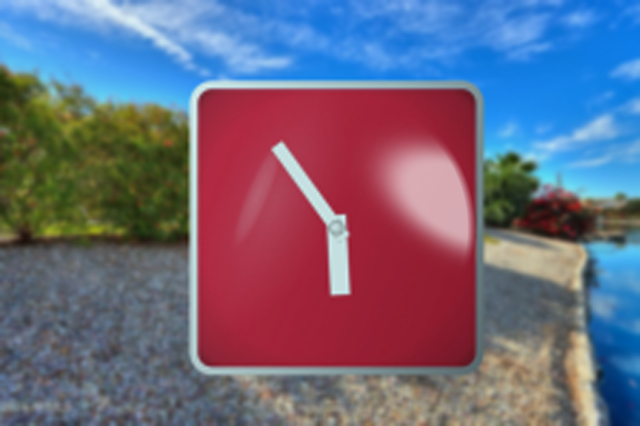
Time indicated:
**5:54**
